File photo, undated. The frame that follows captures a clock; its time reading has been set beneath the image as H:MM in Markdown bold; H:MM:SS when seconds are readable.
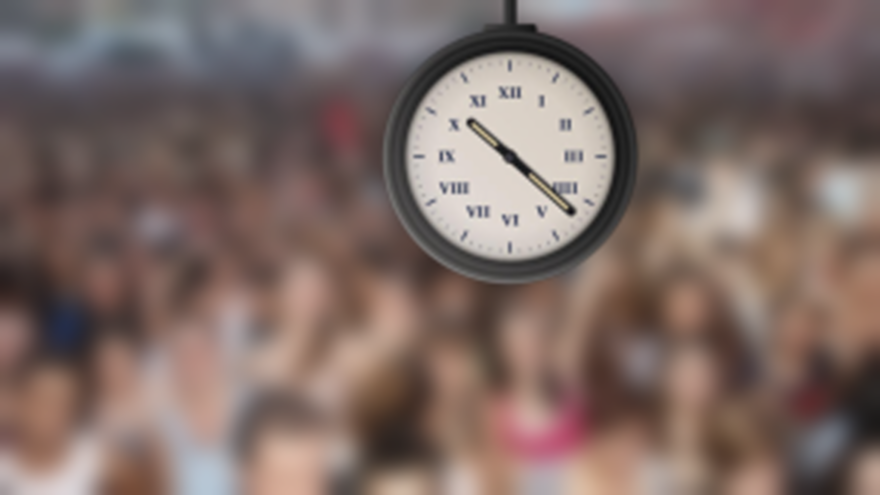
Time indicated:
**10:22**
